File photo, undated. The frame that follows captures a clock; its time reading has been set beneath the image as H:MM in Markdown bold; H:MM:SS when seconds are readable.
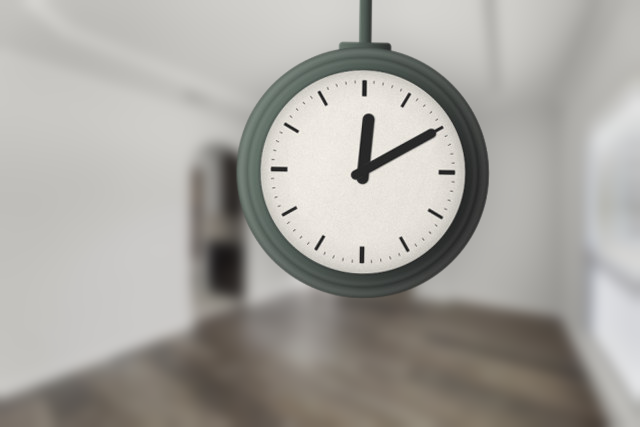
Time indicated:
**12:10**
